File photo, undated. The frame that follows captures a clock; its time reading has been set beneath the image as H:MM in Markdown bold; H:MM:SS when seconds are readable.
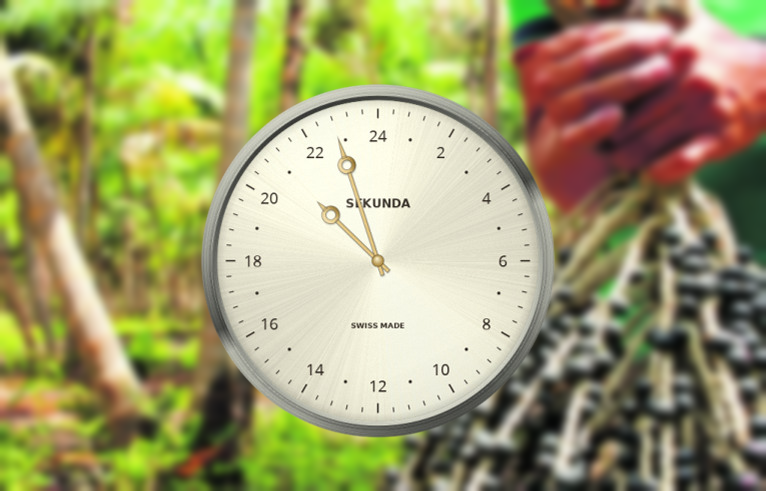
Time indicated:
**20:57**
